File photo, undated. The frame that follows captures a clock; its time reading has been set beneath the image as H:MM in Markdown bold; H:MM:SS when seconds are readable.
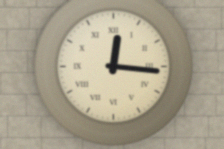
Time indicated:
**12:16**
